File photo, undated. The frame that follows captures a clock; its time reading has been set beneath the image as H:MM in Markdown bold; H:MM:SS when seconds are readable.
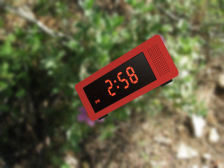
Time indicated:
**2:58**
